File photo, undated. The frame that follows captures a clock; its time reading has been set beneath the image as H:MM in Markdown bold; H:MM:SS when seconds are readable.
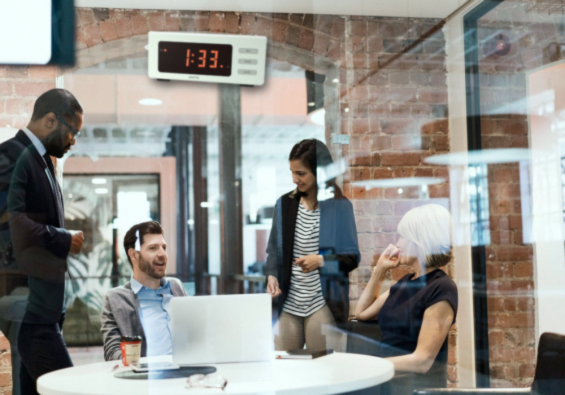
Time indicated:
**1:33**
